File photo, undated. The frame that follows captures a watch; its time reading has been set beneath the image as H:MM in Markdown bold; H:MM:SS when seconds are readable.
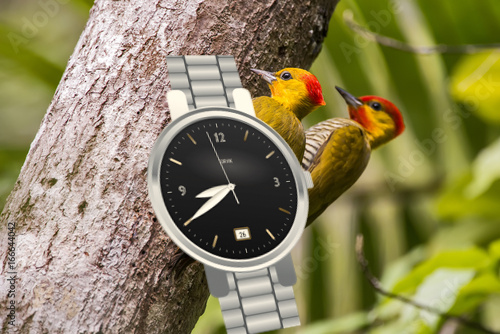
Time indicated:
**8:39:58**
